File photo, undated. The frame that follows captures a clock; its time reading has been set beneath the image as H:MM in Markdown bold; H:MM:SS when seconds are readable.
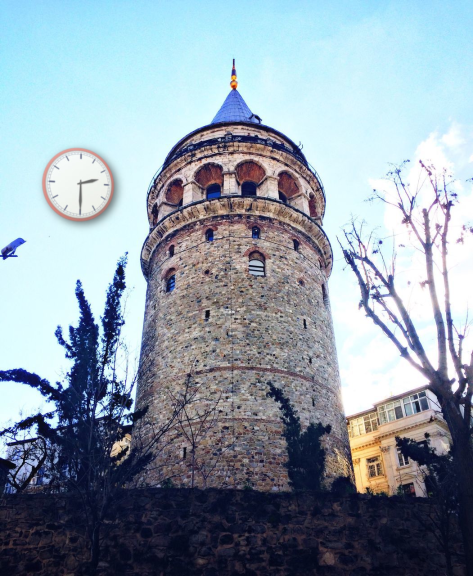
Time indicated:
**2:30**
